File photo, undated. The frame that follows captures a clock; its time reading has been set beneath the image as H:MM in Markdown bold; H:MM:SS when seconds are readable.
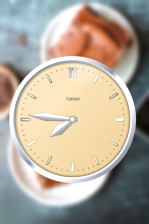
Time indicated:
**7:46**
